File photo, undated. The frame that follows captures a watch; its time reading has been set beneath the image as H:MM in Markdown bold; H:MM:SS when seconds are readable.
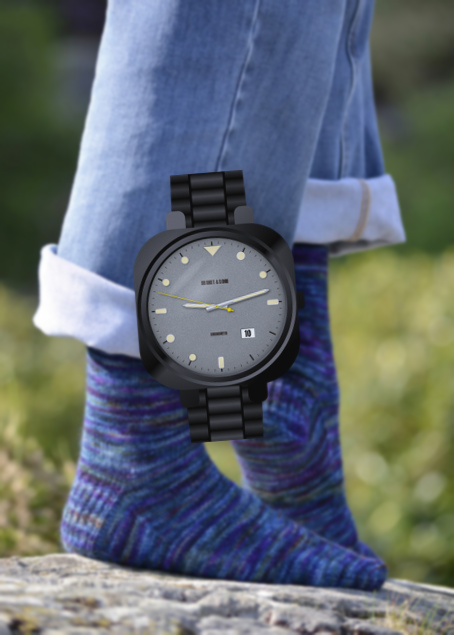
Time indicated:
**9:12:48**
